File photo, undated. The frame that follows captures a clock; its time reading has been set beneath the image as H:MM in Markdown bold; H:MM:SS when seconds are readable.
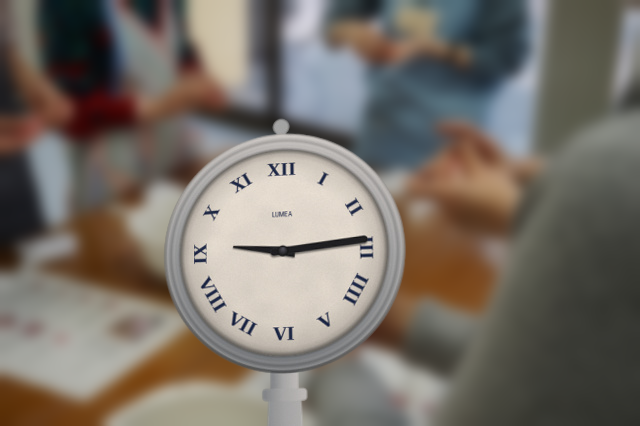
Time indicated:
**9:14**
